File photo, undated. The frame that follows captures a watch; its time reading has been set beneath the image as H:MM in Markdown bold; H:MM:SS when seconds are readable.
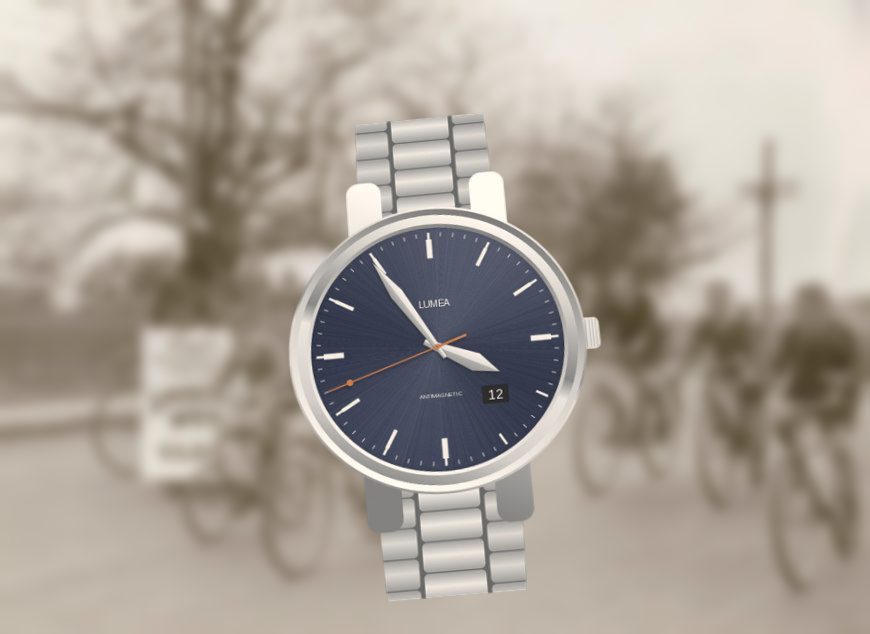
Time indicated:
**3:54:42**
